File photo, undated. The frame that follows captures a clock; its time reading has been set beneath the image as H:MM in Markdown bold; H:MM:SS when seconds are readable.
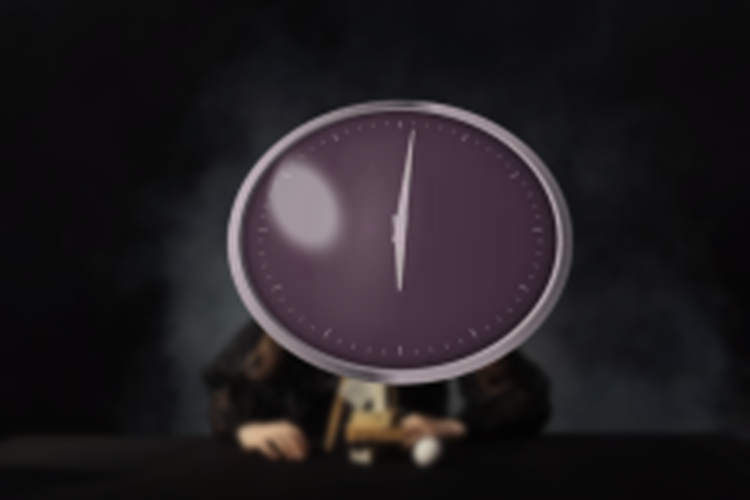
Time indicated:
**6:01**
